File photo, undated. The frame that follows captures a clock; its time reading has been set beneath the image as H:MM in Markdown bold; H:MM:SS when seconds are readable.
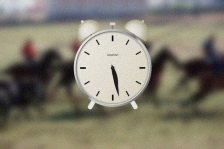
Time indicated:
**5:28**
